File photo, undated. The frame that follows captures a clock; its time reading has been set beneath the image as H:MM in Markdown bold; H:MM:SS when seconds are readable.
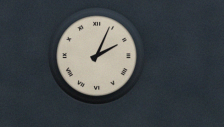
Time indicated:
**2:04**
